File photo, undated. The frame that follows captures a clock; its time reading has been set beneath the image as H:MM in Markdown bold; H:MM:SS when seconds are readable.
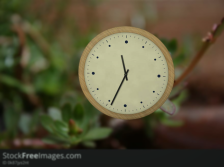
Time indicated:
**11:34**
